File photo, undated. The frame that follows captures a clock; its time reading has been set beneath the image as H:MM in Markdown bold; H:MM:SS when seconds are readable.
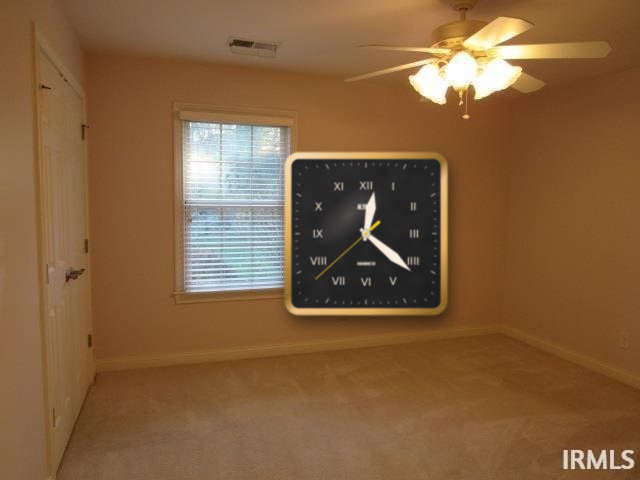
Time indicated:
**12:21:38**
